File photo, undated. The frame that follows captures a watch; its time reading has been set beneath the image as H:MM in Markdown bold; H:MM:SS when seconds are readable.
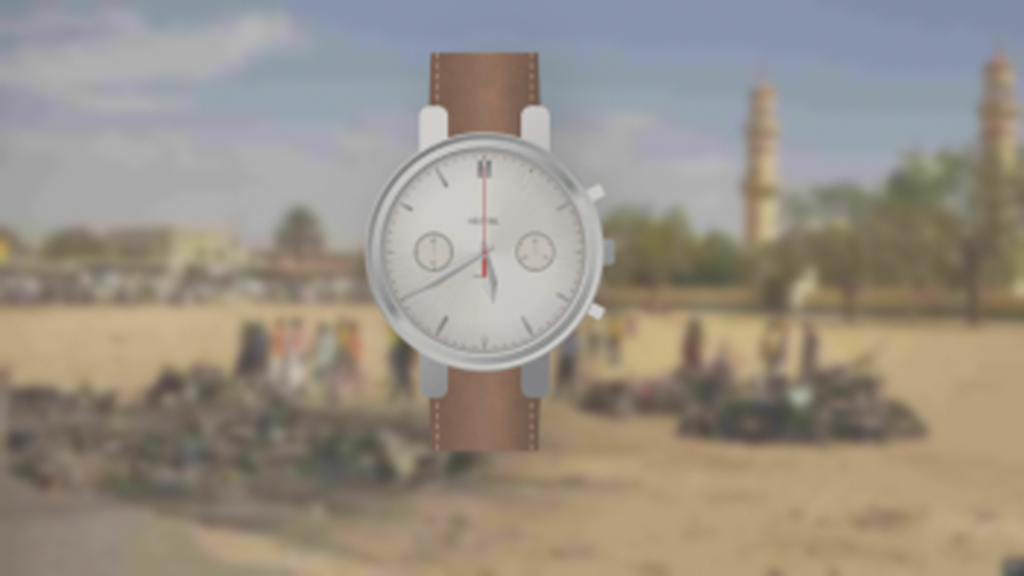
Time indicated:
**5:40**
